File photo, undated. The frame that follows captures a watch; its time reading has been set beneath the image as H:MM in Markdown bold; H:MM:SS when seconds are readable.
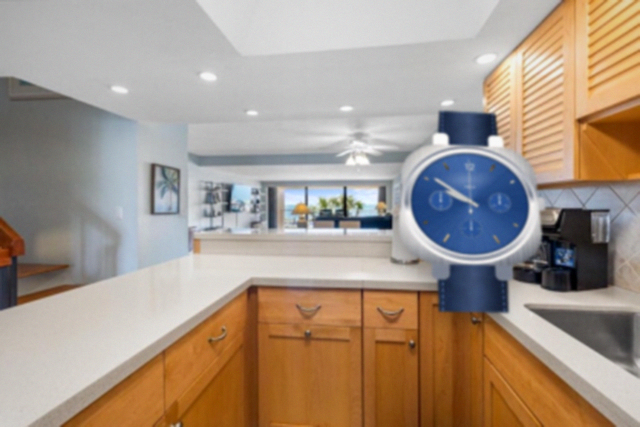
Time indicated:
**9:51**
